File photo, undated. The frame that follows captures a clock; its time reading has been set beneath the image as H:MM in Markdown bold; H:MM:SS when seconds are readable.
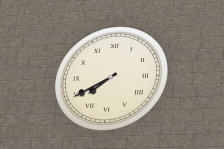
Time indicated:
**7:40**
